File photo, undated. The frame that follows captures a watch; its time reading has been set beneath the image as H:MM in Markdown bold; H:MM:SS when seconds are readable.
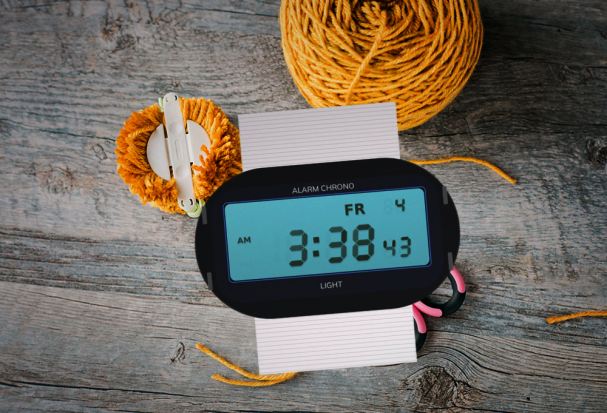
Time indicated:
**3:38:43**
